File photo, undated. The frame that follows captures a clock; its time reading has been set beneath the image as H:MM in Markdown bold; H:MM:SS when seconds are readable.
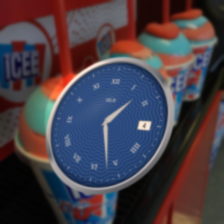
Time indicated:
**1:27**
